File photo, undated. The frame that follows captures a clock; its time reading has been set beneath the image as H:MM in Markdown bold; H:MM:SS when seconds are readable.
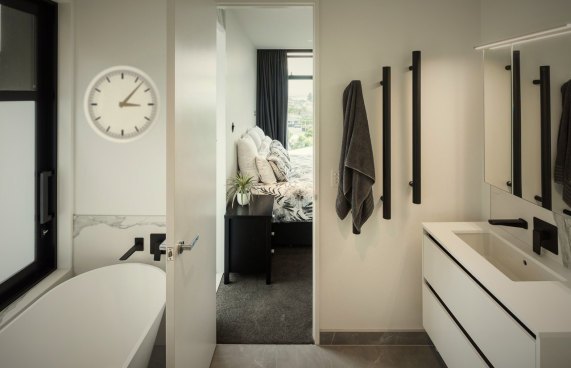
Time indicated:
**3:07**
